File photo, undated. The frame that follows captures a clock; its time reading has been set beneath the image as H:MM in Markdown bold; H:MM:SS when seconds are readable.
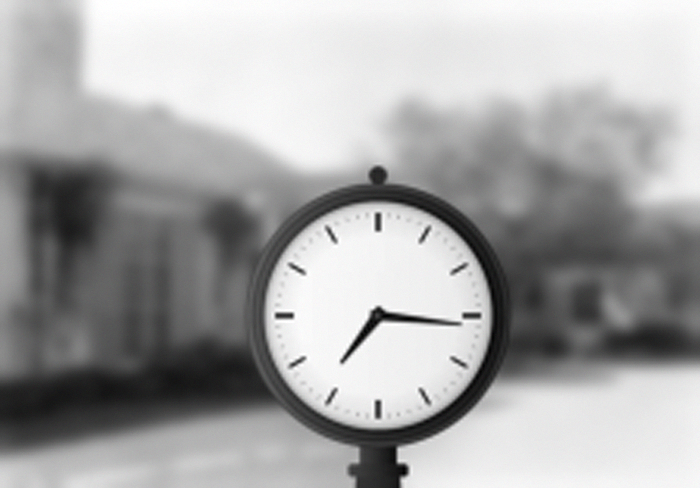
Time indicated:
**7:16**
